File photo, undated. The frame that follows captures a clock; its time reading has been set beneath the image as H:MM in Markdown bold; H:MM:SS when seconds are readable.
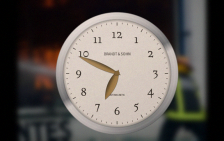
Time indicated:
**6:49**
